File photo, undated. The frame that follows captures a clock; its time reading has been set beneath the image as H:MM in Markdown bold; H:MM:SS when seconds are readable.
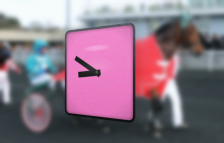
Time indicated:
**8:50**
